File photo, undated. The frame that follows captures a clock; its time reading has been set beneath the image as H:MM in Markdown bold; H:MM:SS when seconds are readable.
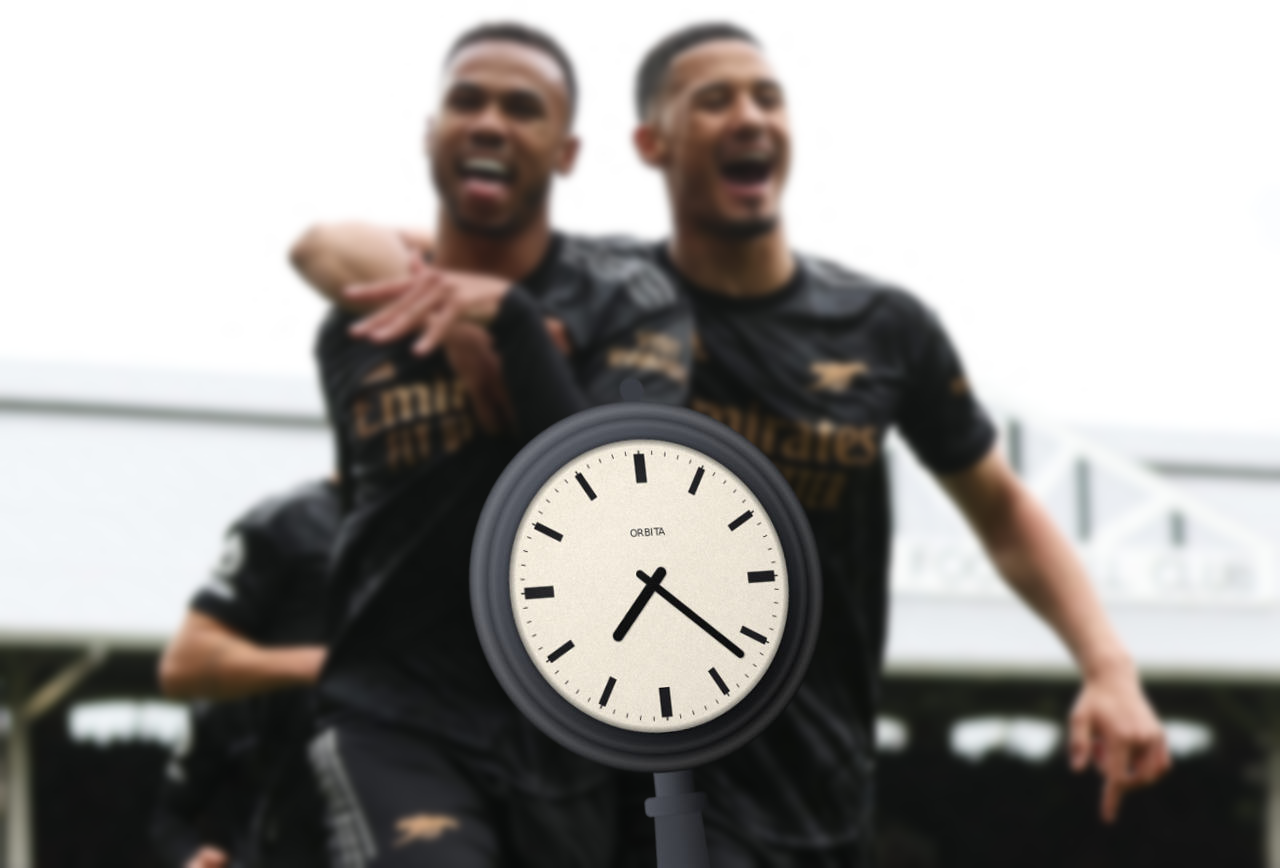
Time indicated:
**7:22**
